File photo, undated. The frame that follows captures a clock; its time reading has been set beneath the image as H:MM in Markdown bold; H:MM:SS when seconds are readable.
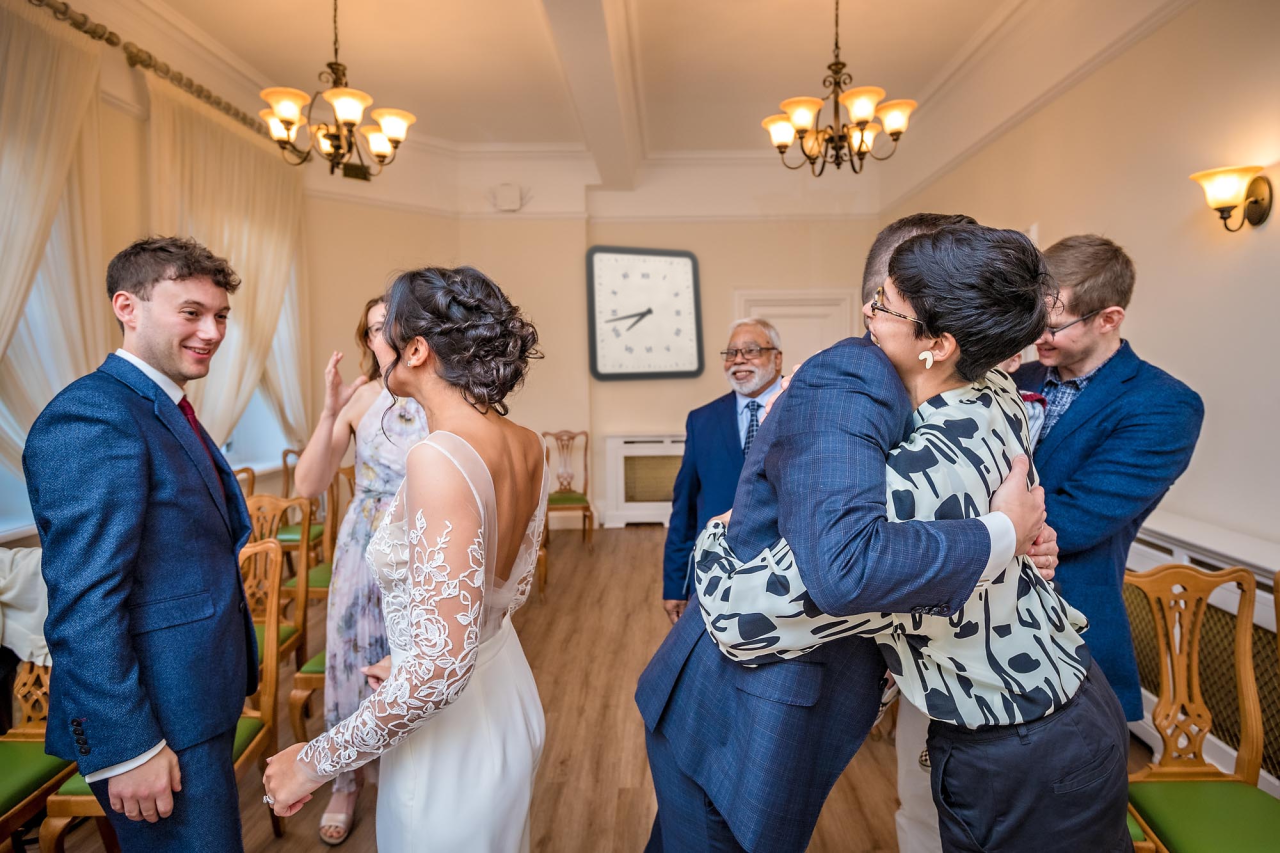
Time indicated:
**7:43**
